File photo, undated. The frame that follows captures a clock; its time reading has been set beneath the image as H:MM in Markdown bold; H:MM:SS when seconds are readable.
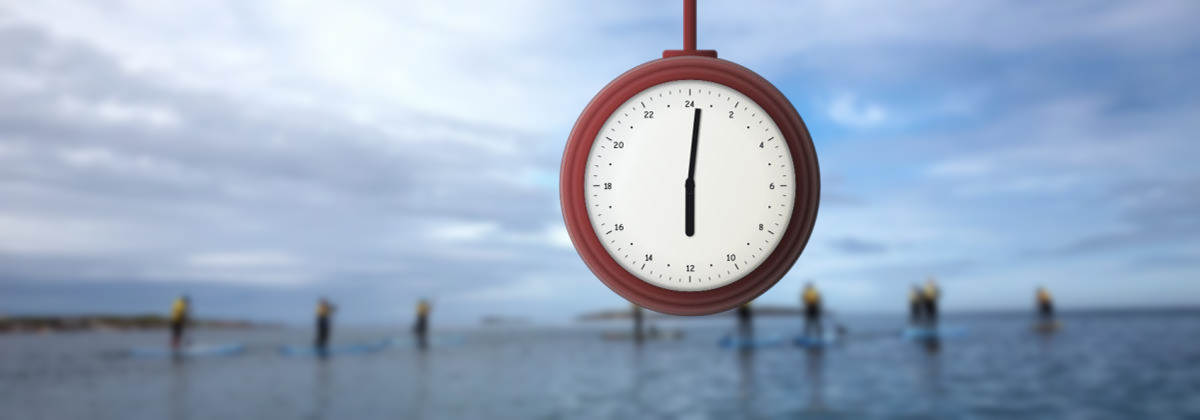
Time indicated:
**12:01**
